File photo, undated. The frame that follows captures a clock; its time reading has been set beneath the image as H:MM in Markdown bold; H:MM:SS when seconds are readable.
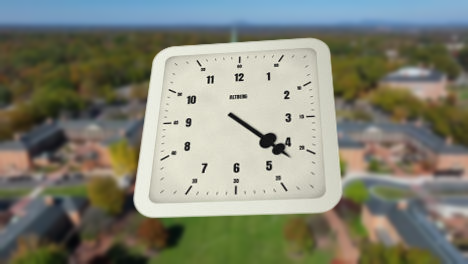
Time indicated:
**4:22**
